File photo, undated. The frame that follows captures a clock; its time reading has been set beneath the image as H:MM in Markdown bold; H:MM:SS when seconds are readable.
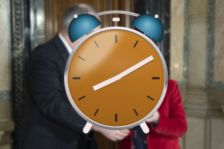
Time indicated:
**8:10**
